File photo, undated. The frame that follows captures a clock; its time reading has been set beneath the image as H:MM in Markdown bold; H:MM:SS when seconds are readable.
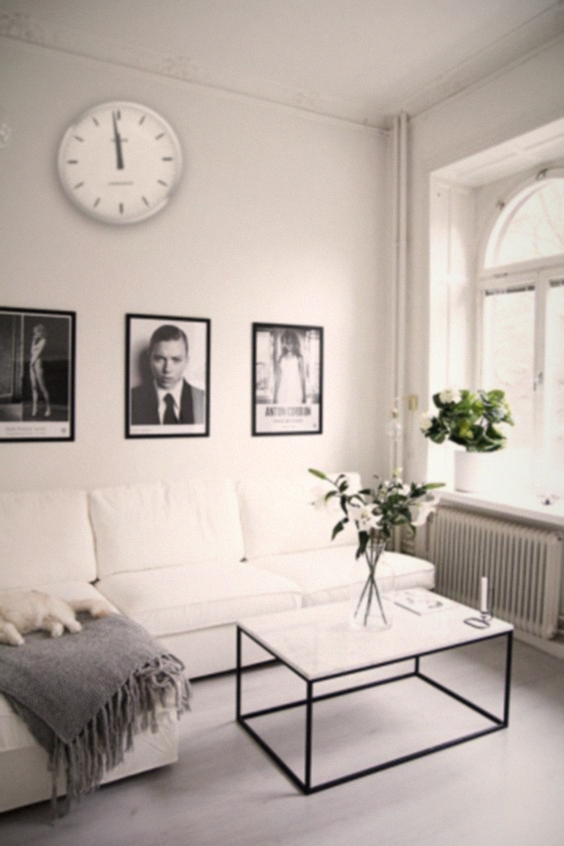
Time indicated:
**11:59**
